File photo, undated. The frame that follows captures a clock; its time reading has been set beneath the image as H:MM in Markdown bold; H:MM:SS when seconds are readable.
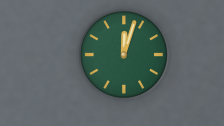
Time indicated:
**12:03**
